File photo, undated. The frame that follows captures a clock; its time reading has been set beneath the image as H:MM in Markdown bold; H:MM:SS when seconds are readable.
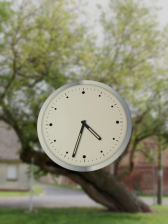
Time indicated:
**4:33**
